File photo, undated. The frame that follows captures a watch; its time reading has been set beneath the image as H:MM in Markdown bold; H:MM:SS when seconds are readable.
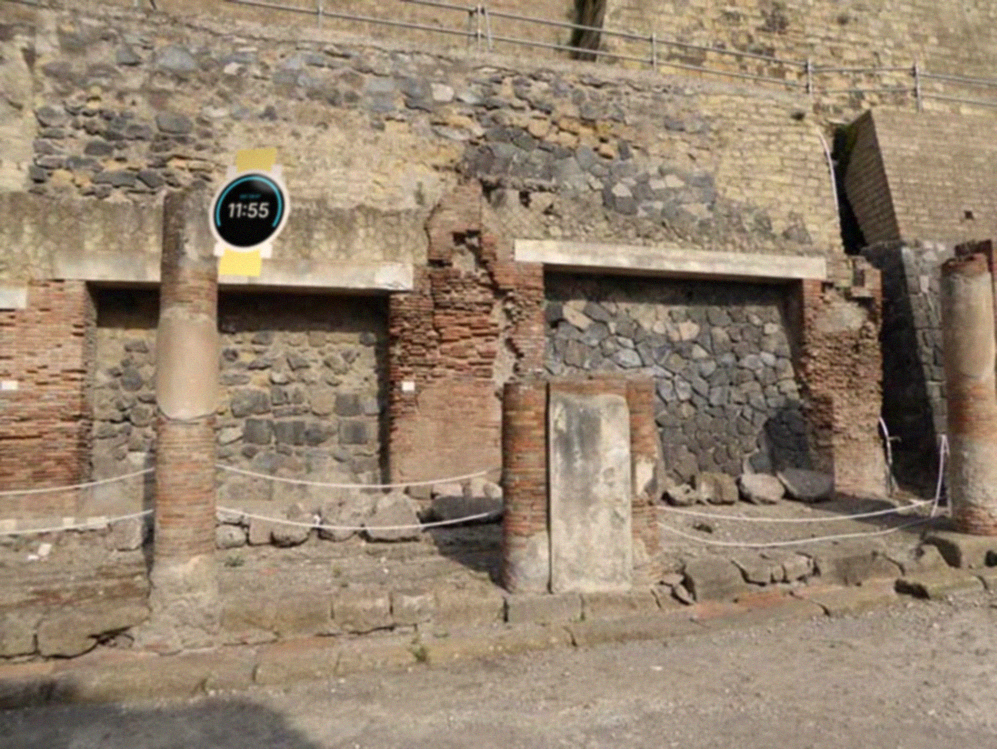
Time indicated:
**11:55**
